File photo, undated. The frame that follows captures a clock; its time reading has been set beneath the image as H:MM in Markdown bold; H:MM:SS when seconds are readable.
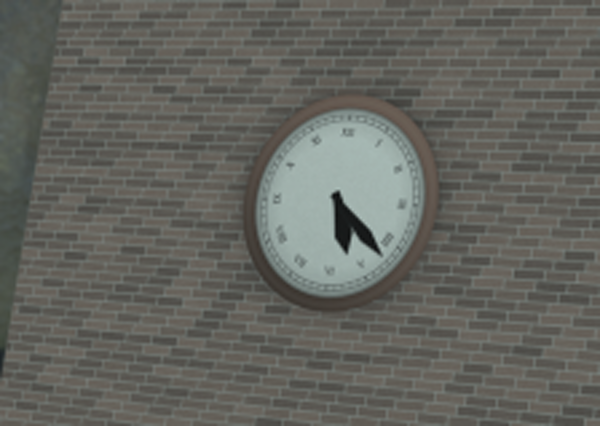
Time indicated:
**5:22**
